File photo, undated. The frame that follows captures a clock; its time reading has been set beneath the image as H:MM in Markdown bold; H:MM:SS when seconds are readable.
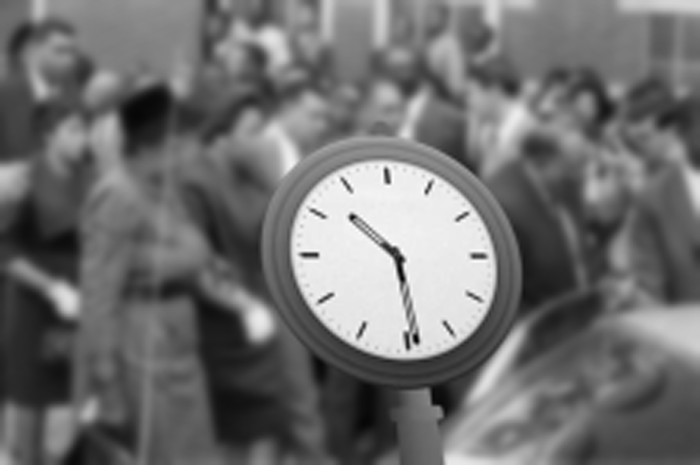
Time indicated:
**10:29**
